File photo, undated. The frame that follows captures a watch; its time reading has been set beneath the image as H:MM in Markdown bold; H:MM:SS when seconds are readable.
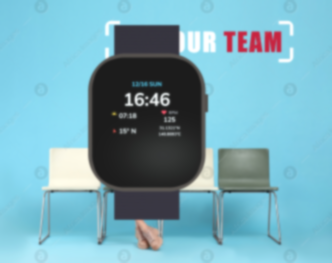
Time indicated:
**16:46**
